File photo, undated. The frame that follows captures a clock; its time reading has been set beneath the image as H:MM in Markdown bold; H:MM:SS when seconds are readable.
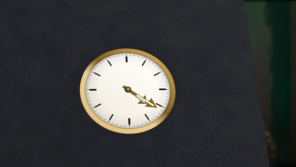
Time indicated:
**4:21**
